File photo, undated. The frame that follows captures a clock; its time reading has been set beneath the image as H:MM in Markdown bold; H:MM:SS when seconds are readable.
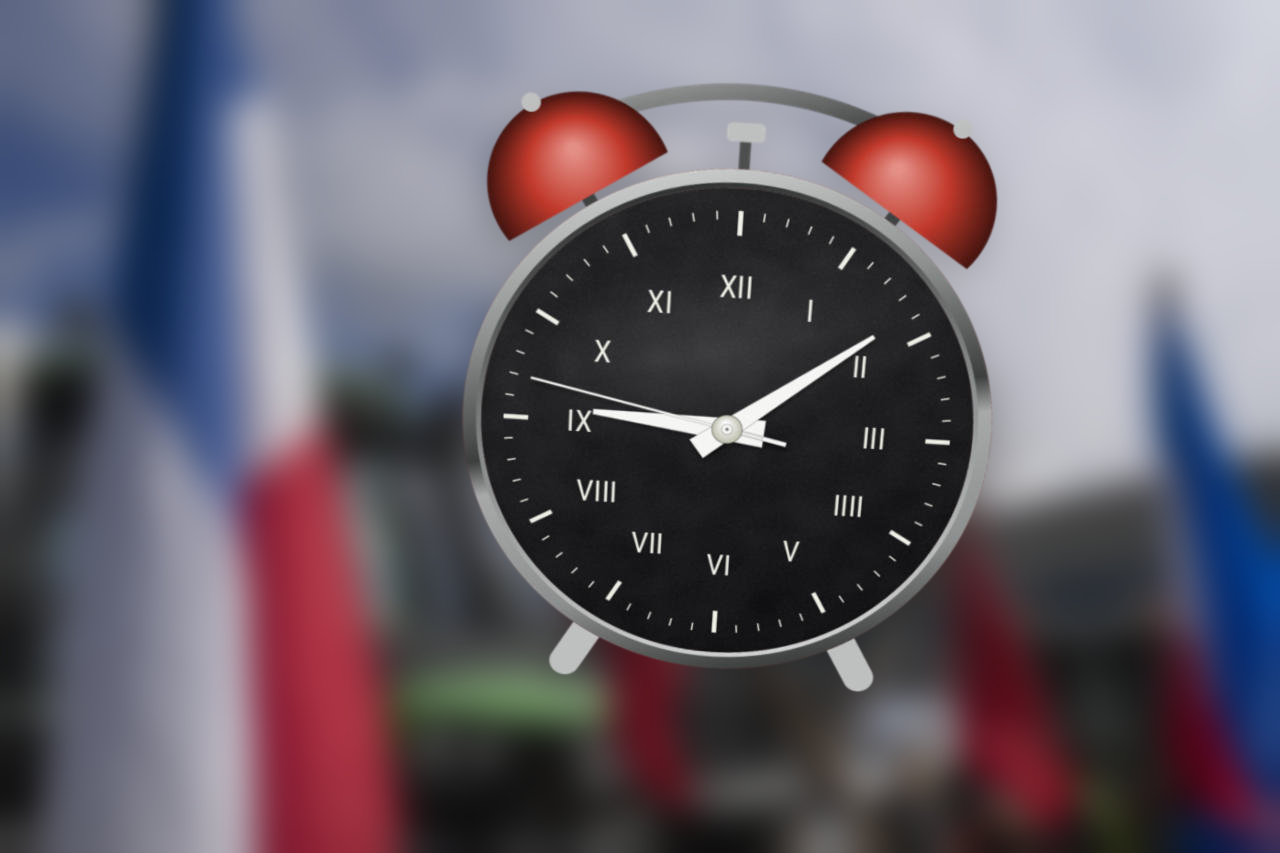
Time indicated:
**9:08:47**
